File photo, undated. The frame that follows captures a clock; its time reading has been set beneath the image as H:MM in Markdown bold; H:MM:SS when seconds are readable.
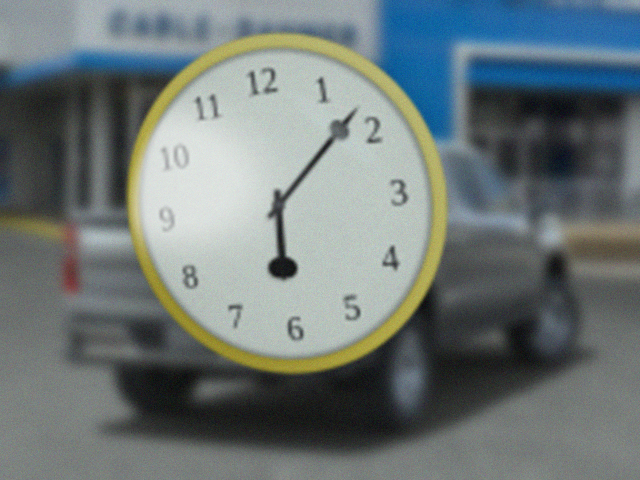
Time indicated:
**6:08**
